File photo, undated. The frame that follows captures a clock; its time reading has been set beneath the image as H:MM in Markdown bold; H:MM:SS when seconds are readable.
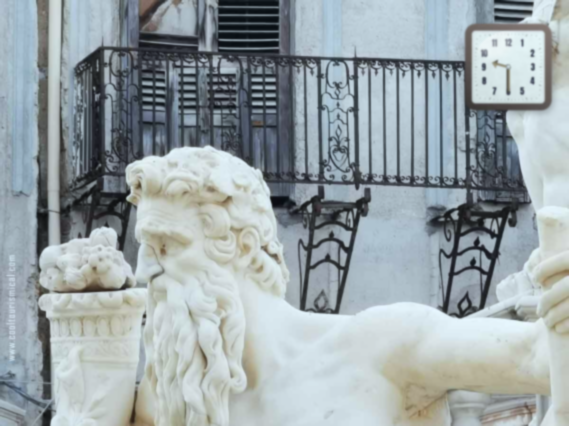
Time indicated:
**9:30**
